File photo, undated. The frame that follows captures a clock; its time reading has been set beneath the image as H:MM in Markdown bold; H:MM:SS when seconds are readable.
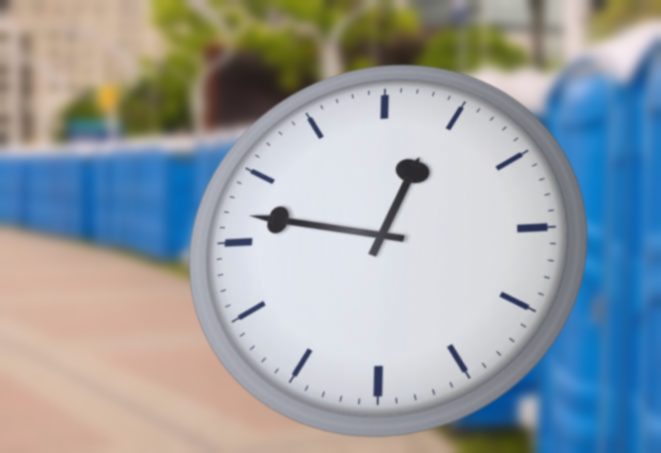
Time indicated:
**12:47**
